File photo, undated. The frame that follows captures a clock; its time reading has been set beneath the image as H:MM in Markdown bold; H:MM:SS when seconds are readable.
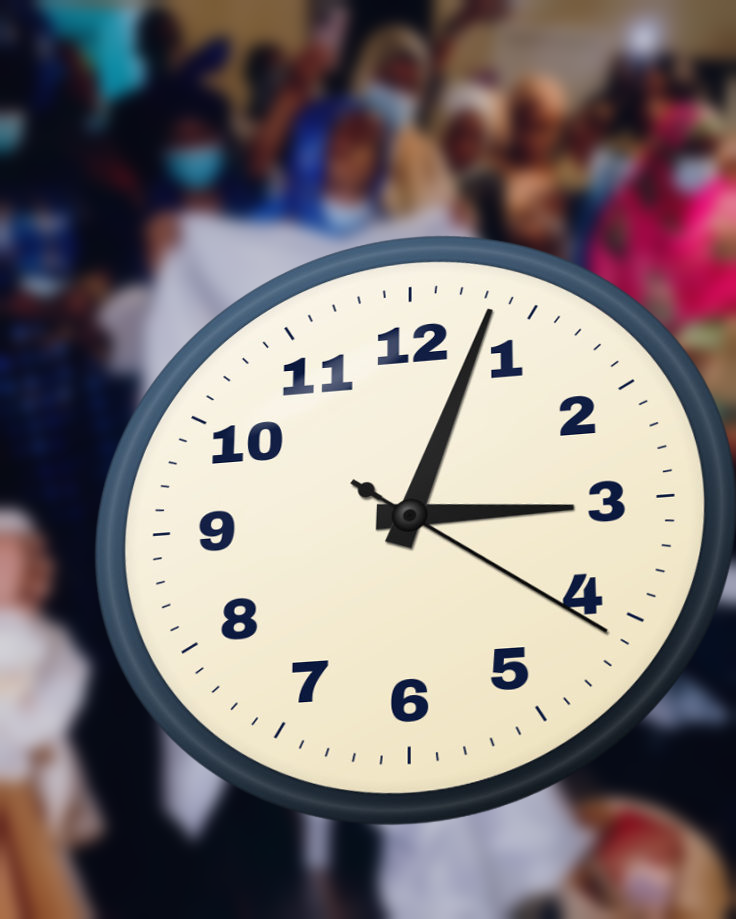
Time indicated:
**3:03:21**
